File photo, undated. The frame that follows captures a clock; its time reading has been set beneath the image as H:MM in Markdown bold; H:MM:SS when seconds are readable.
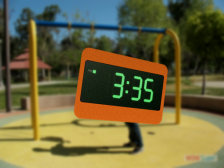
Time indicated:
**3:35**
